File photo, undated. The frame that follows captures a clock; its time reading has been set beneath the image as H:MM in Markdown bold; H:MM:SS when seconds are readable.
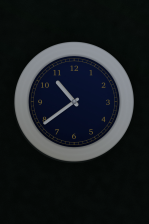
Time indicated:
**10:39**
